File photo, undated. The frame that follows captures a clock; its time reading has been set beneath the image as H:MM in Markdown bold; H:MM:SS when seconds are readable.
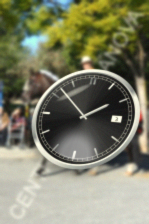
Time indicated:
**1:52**
